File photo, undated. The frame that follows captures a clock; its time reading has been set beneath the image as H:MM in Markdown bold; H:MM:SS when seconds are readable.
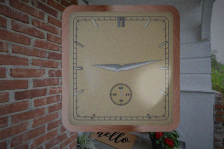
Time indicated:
**9:13**
